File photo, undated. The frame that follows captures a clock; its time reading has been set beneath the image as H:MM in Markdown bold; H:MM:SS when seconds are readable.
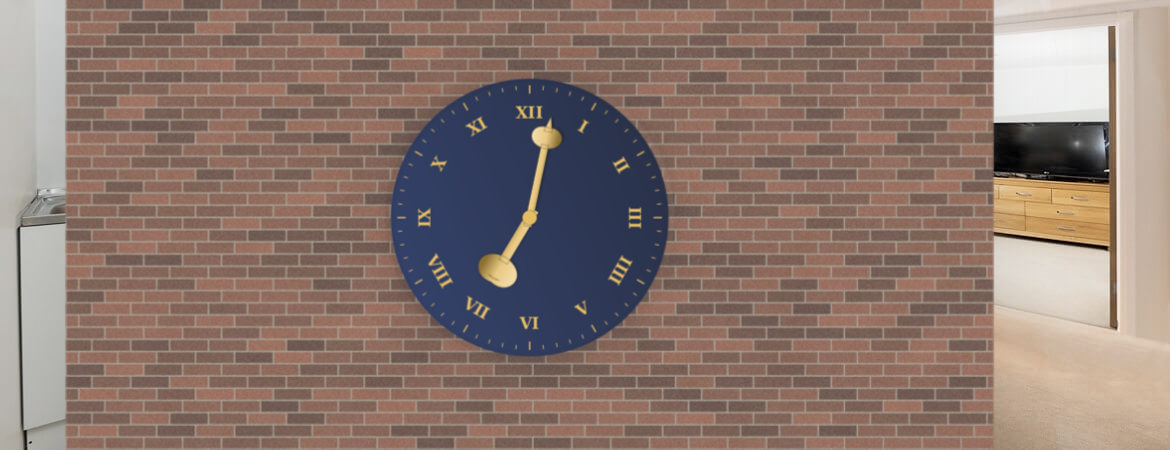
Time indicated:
**7:02**
